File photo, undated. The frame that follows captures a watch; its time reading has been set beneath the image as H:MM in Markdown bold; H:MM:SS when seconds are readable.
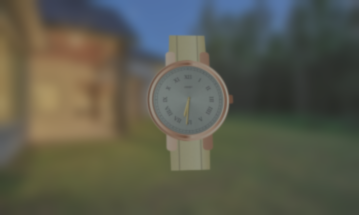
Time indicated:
**6:31**
